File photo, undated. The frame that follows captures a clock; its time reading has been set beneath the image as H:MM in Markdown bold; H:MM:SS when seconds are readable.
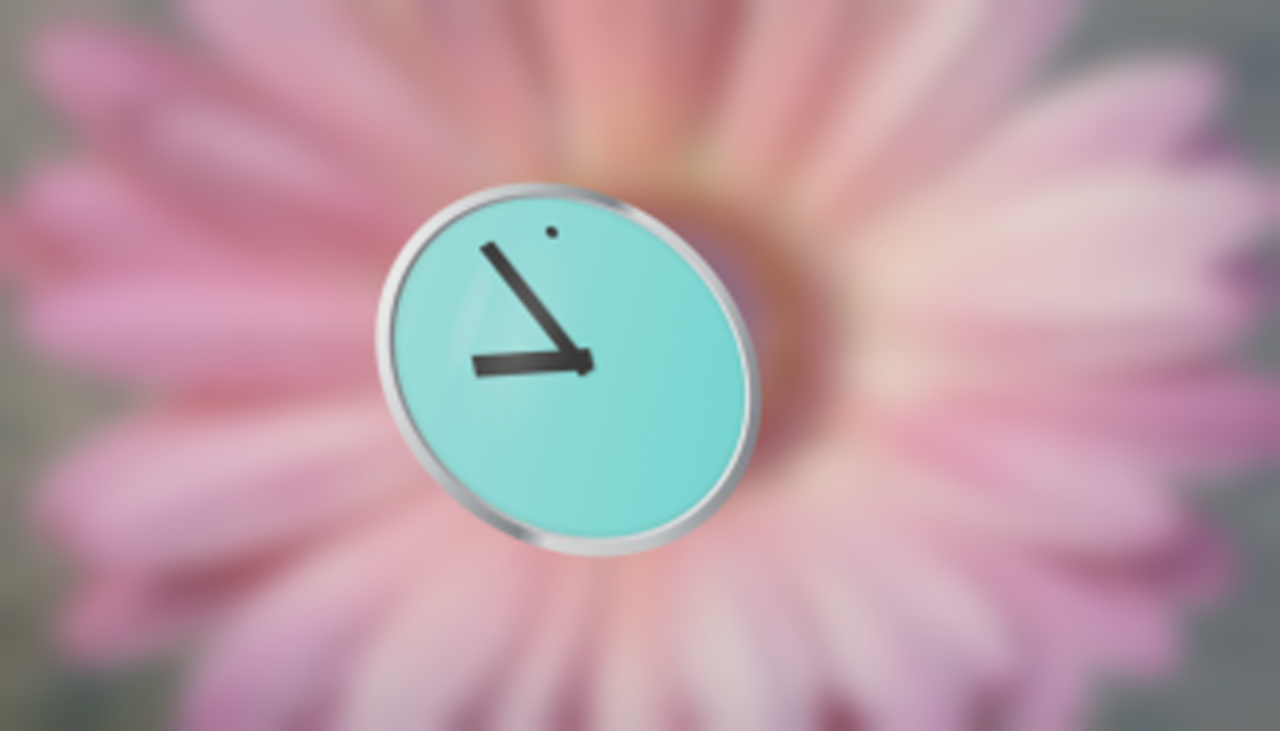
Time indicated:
**8:55**
